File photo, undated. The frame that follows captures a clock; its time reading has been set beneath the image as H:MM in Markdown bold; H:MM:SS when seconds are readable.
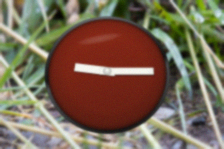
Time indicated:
**9:15**
